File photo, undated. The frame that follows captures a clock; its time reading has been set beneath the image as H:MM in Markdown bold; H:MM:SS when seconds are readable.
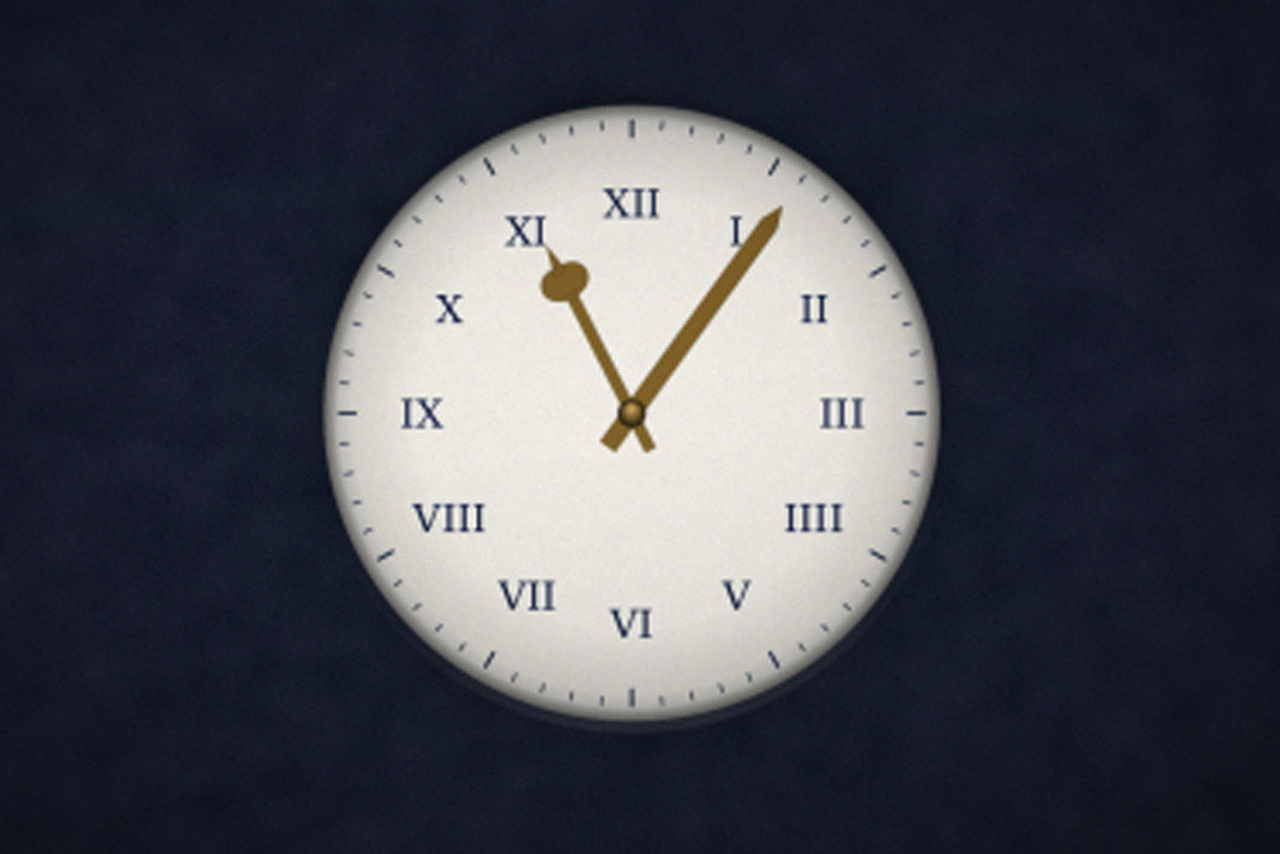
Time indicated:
**11:06**
